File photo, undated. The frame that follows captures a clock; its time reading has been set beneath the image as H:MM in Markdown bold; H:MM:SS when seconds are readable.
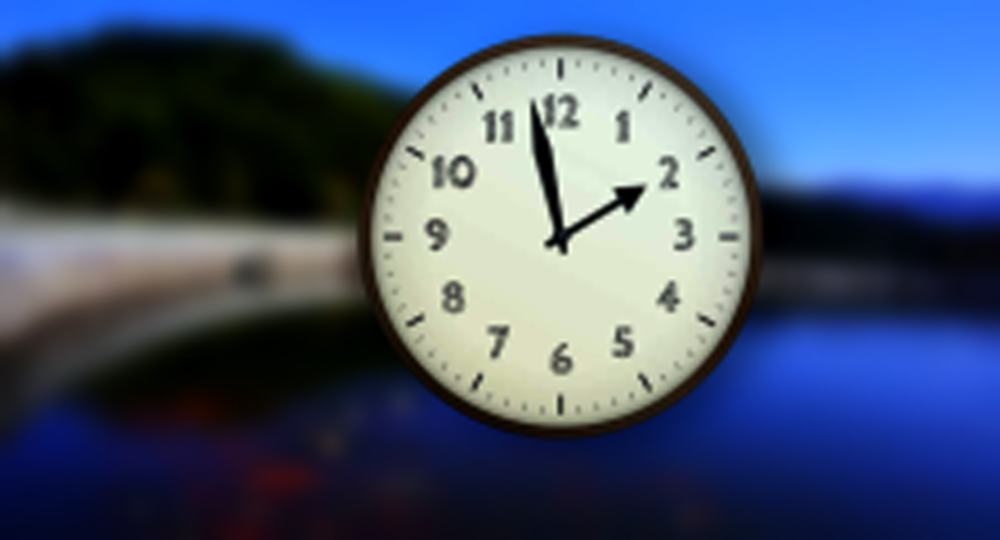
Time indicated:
**1:58**
